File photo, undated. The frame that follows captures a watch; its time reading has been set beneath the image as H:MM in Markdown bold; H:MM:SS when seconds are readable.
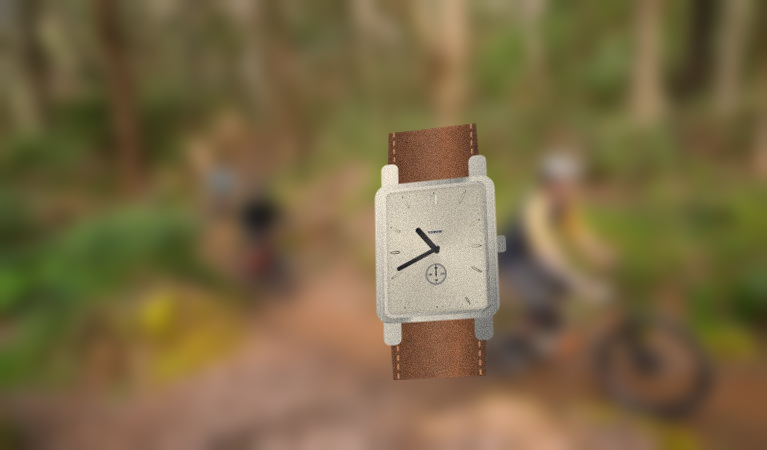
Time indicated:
**10:41**
